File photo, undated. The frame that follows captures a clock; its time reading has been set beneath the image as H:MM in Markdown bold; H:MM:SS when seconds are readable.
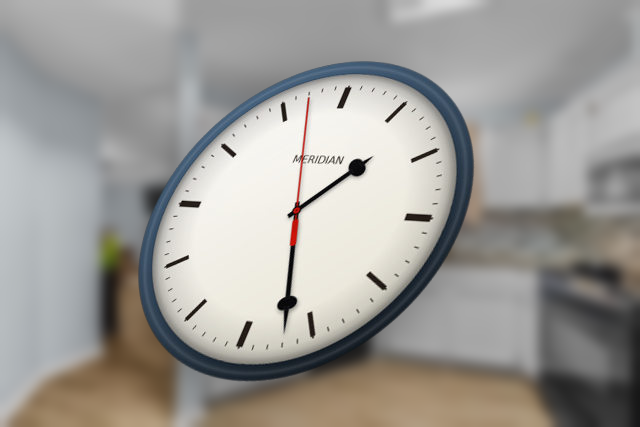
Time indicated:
**1:26:57**
